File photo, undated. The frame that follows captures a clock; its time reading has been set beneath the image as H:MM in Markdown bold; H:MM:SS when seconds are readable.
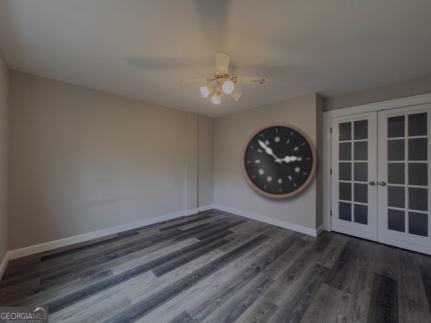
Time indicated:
**2:53**
